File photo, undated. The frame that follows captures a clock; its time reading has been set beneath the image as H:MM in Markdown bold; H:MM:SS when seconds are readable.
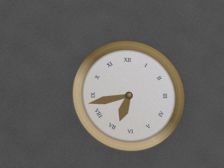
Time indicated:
**6:43**
